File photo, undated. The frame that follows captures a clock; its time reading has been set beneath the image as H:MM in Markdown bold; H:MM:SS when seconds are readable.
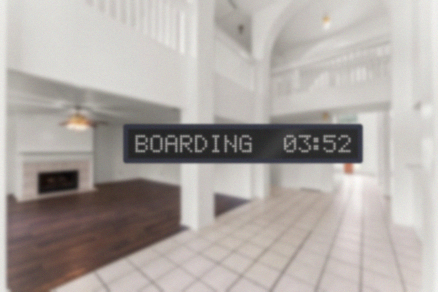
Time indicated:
**3:52**
